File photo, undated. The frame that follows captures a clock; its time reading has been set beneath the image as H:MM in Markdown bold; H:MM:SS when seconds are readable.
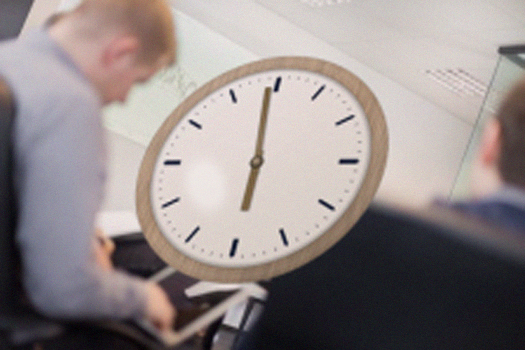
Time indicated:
**5:59**
